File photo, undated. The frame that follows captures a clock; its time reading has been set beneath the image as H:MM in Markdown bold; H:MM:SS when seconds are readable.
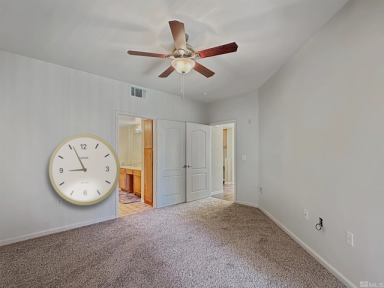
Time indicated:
**8:56**
